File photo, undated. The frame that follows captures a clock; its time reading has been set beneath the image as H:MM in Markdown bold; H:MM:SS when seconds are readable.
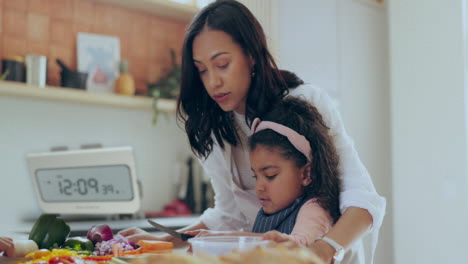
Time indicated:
**12:09**
